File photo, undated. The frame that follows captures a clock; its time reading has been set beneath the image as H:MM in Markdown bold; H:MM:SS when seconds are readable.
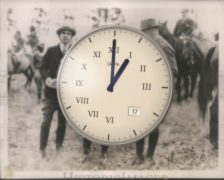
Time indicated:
**1:00**
